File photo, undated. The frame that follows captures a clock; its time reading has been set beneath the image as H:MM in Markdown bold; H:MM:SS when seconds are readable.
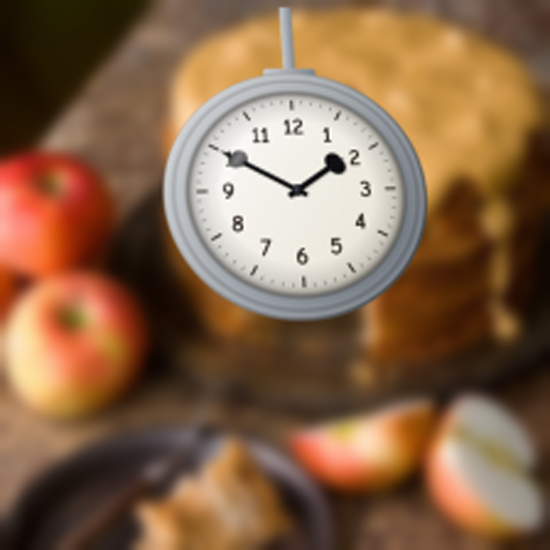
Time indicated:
**1:50**
